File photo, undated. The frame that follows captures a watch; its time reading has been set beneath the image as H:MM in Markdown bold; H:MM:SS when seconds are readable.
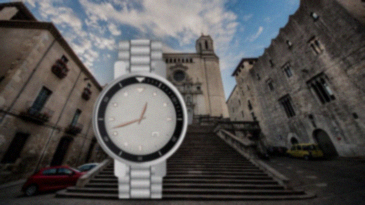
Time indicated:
**12:42**
